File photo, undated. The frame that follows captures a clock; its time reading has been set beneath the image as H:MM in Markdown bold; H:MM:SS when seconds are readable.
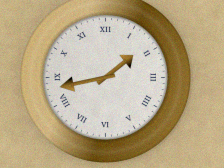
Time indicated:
**1:43**
